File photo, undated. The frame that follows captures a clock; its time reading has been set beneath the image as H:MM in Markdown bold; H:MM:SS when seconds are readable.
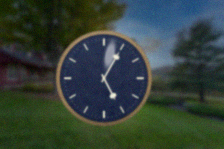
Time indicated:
**5:05**
